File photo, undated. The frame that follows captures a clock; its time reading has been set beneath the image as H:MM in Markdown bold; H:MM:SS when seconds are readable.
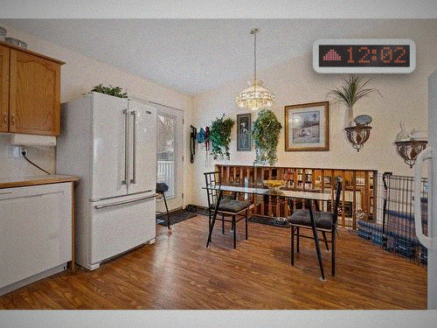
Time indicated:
**12:02**
